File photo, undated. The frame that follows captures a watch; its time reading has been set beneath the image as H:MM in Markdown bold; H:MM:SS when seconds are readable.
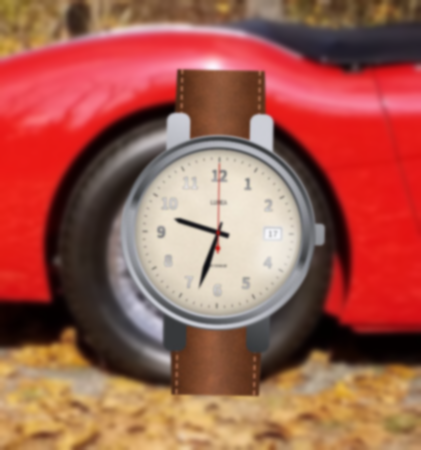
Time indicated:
**9:33:00**
